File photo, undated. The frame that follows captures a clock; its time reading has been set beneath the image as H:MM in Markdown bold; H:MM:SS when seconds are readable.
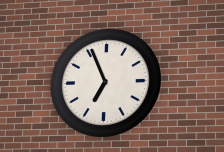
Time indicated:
**6:56**
